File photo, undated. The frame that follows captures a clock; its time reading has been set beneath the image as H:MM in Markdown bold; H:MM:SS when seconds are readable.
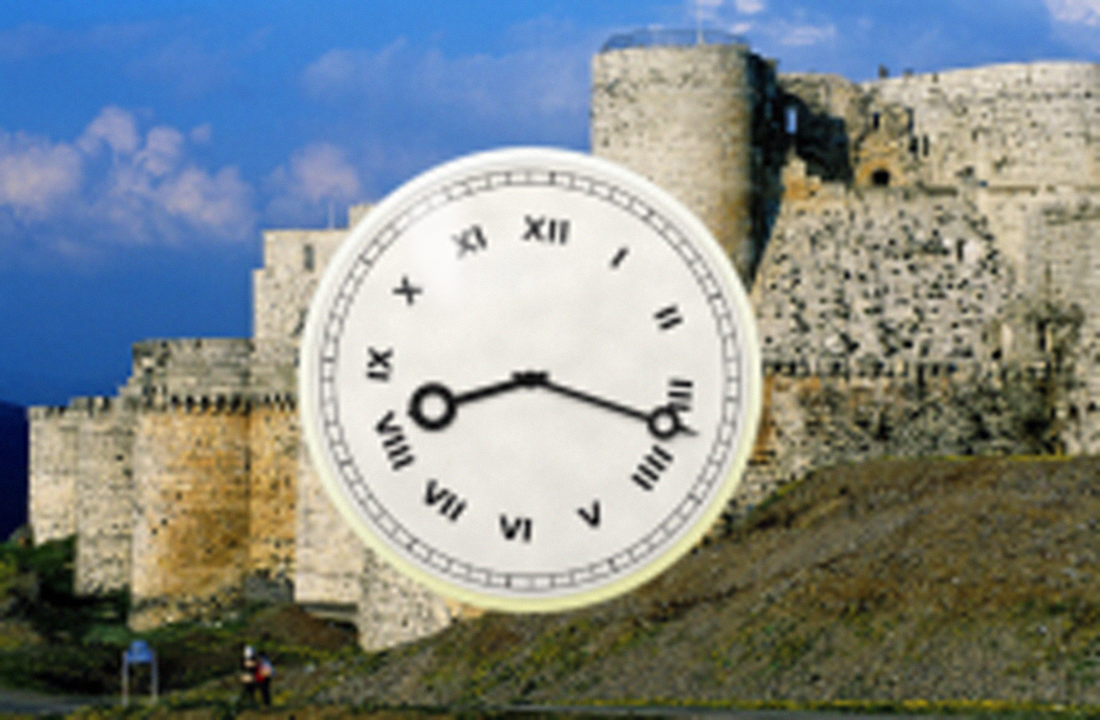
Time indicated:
**8:17**
